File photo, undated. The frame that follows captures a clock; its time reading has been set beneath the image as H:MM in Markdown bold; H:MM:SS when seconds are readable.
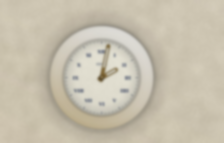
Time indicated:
**2:02**
